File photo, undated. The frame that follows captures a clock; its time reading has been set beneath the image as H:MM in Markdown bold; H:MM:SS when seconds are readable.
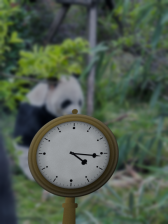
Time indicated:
**4:16**
